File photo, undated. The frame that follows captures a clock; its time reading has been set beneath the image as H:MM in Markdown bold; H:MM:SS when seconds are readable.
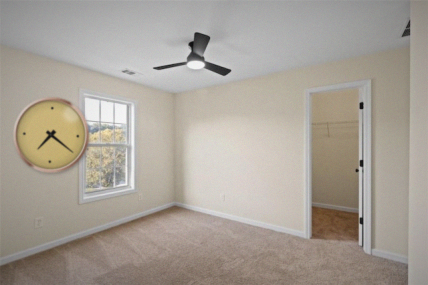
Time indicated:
**7:21**
